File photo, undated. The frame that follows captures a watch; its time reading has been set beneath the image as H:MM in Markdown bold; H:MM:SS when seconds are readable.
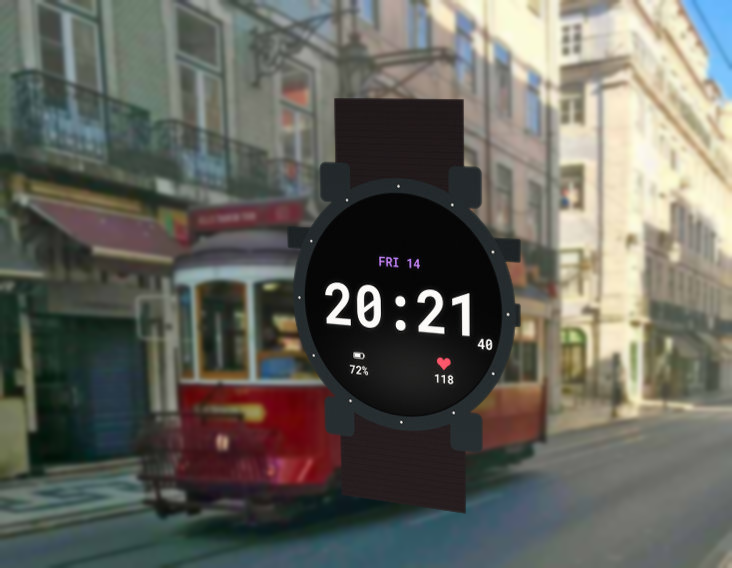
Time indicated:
**20:21:40**
